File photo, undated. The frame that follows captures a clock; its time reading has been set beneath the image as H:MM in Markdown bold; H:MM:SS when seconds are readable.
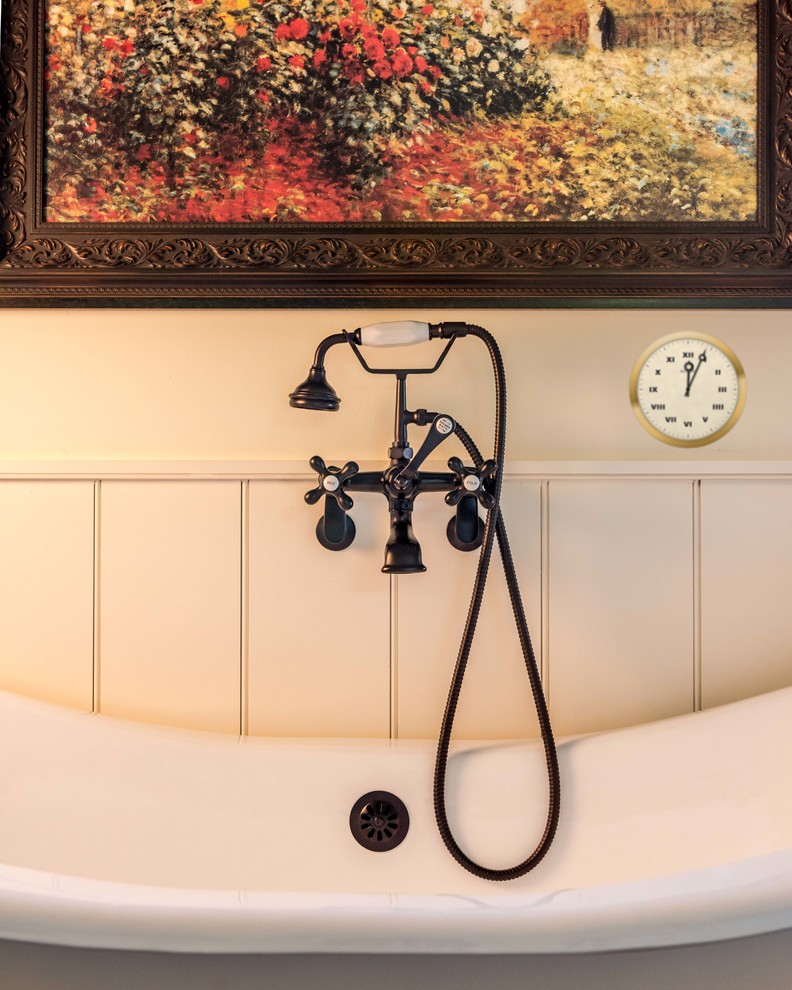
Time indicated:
**12:04**
